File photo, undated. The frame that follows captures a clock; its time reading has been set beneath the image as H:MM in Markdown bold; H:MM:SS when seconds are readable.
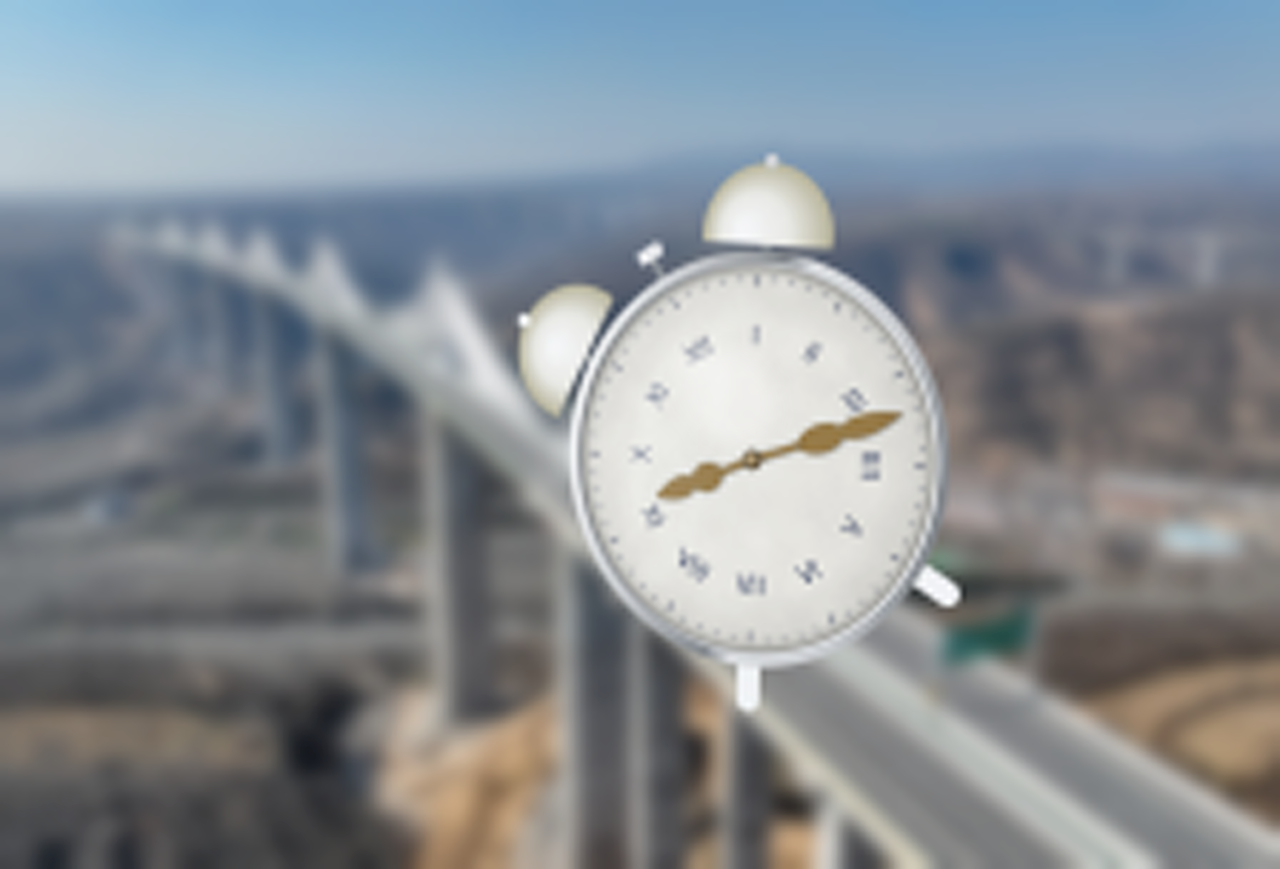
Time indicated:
**9:17**
